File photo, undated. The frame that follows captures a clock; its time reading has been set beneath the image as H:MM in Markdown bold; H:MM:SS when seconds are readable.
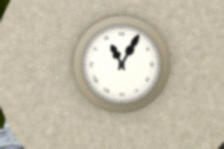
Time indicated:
**11:05**
